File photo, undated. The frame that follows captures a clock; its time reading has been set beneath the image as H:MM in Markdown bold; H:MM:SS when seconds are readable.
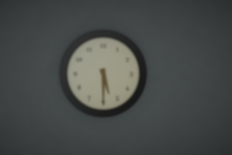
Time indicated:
**5:30**
